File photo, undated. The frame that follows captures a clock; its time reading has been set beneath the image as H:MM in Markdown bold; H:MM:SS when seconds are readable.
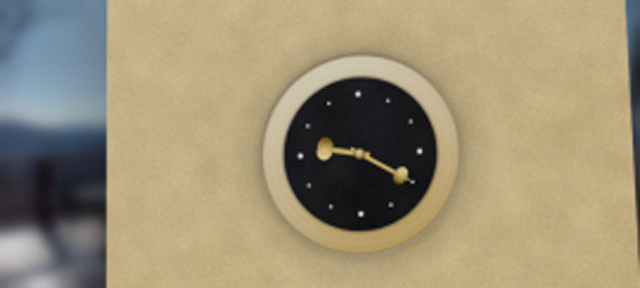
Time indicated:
**9:20**
